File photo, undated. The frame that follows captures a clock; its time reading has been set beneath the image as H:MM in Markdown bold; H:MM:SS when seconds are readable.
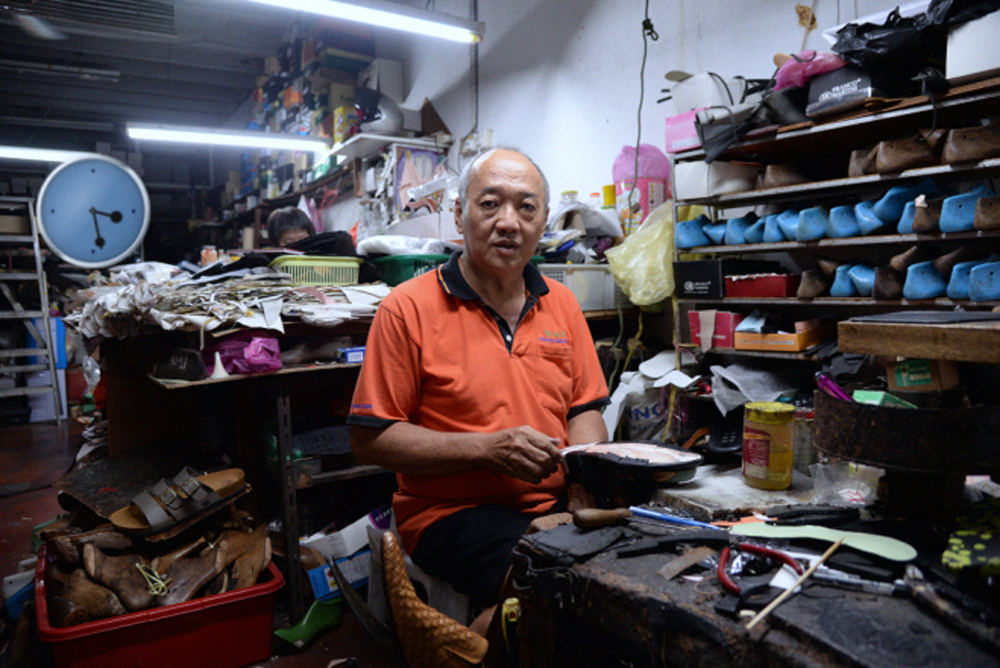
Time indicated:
**3:28**
